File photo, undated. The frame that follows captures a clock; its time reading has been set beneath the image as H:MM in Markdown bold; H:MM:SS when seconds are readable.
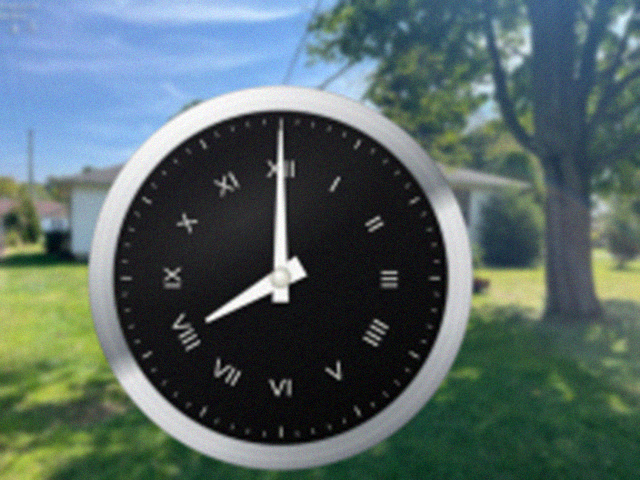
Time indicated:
**8:00**
